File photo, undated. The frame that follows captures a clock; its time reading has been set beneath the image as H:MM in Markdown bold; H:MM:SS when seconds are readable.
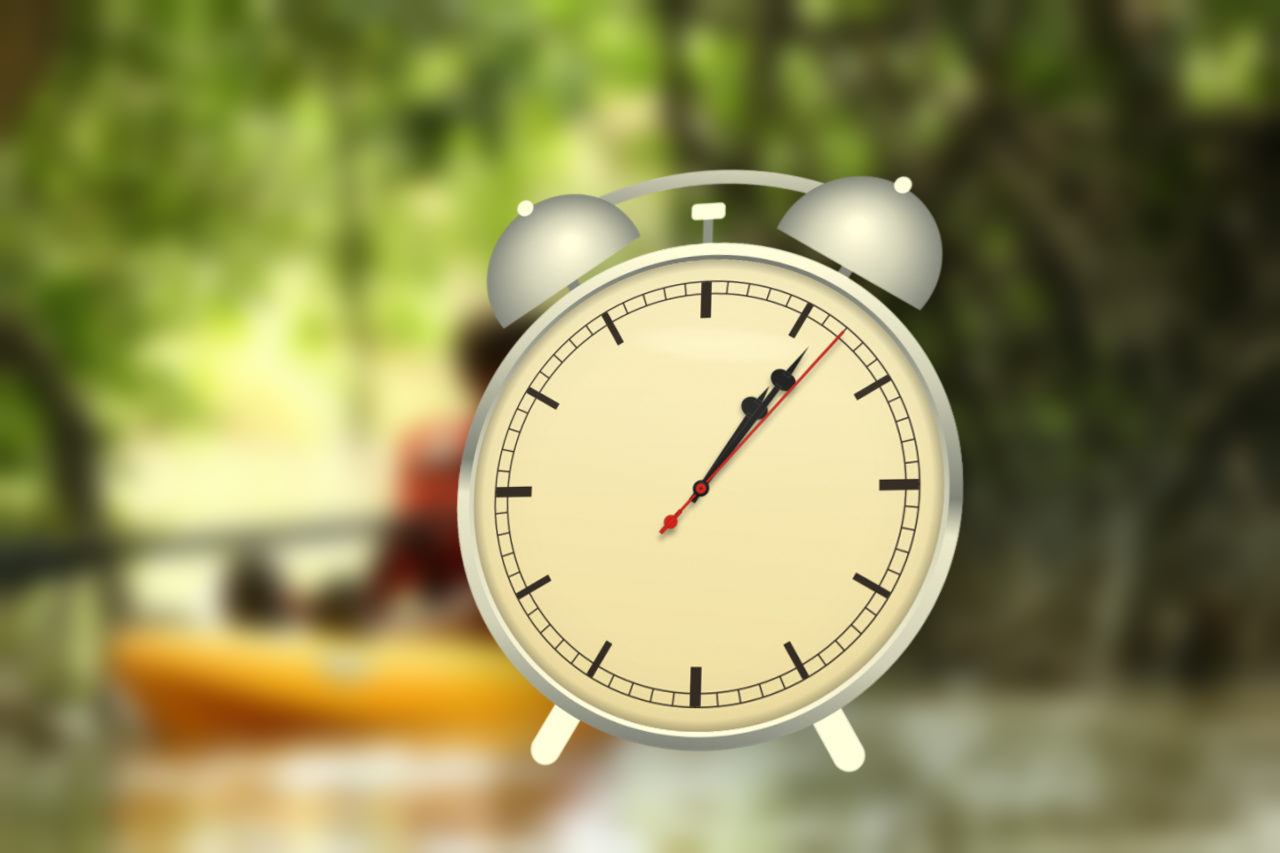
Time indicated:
**1:06:07**
